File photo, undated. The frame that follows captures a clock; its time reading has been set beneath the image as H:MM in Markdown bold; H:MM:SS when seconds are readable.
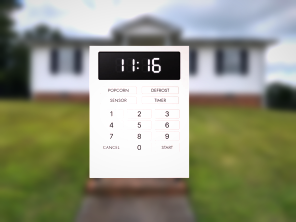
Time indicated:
**11:16**
